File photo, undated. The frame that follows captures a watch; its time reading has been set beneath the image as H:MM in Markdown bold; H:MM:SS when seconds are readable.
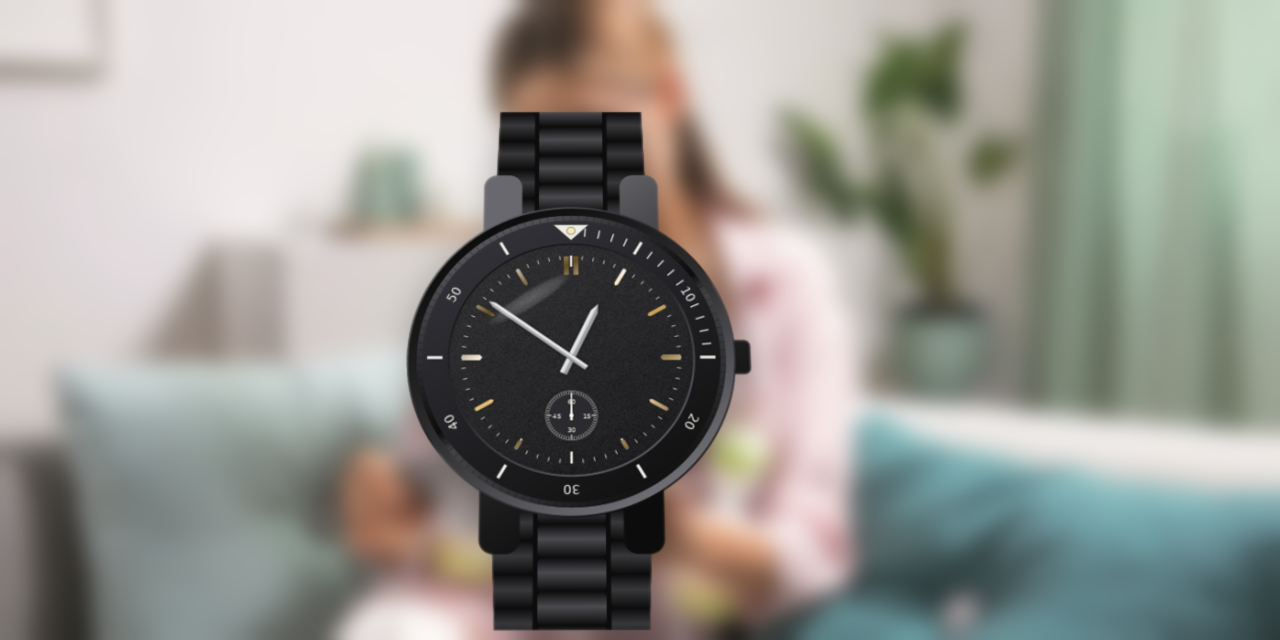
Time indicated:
**12:51**
